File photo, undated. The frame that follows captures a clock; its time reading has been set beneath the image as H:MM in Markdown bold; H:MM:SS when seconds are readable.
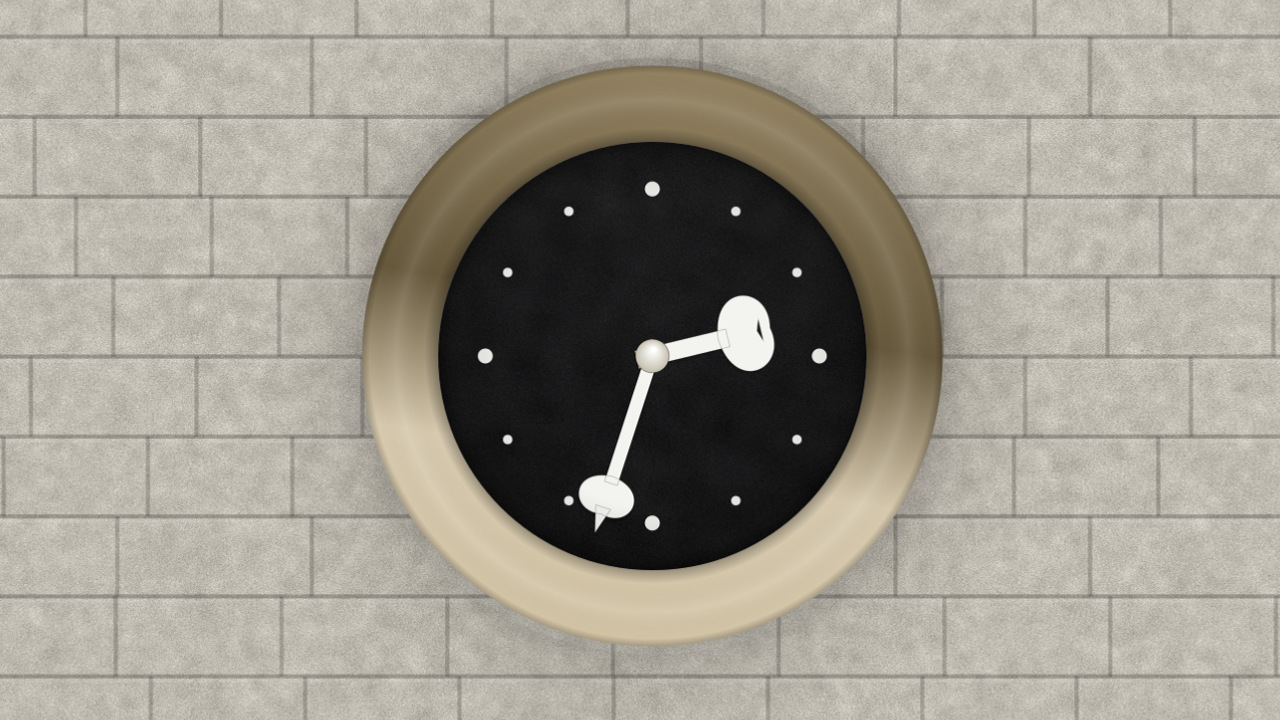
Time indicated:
**2:33**
